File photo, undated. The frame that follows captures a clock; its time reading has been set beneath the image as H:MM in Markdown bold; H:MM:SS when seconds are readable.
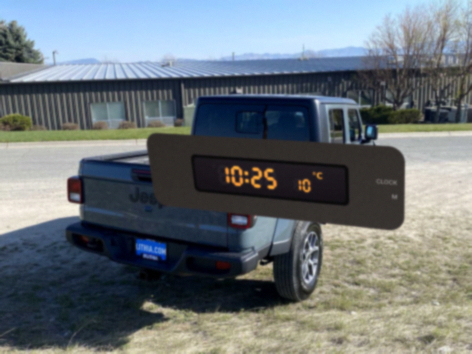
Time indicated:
**10:25**
